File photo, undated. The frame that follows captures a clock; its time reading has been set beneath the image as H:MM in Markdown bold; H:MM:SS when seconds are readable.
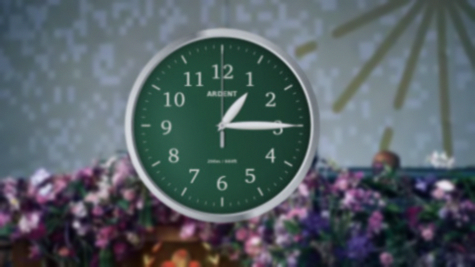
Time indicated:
**1:15:00**
